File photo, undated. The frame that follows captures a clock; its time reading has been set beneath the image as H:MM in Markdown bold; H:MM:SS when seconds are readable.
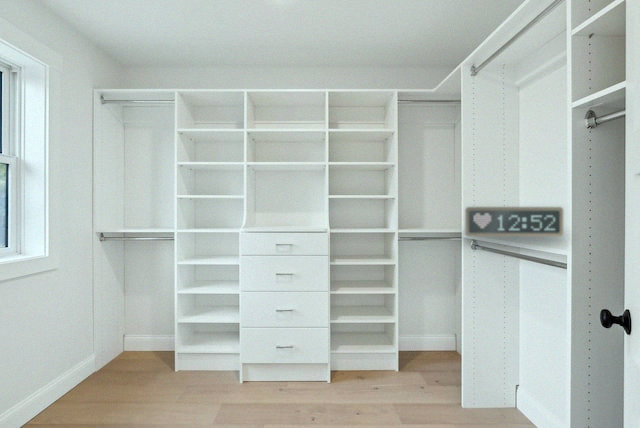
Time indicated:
**12:52**
